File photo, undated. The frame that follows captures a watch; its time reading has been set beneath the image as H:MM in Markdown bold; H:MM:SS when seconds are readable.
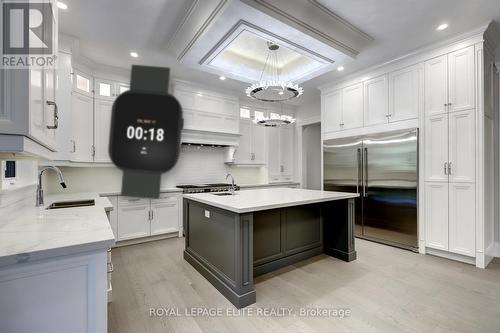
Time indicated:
**0:18**
